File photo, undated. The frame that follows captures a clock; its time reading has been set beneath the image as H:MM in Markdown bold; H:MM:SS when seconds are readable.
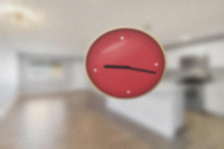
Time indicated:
**9:18**
